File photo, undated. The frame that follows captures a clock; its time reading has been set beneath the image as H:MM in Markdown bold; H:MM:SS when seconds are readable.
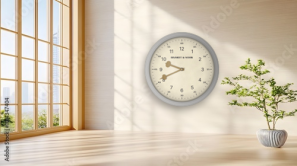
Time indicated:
**9:41**
